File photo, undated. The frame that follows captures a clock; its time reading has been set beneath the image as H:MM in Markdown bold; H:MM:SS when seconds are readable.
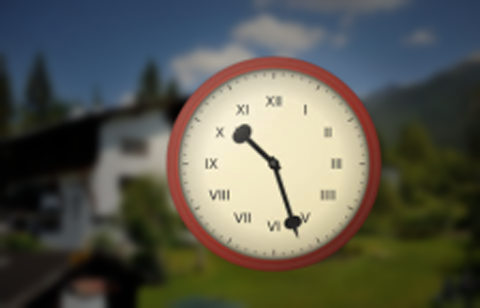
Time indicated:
**10:27**
